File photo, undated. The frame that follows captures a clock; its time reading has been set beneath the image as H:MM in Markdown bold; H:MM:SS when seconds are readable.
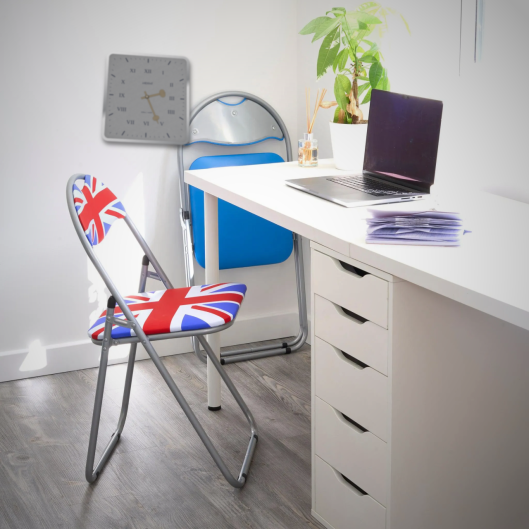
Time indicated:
**2:26**
